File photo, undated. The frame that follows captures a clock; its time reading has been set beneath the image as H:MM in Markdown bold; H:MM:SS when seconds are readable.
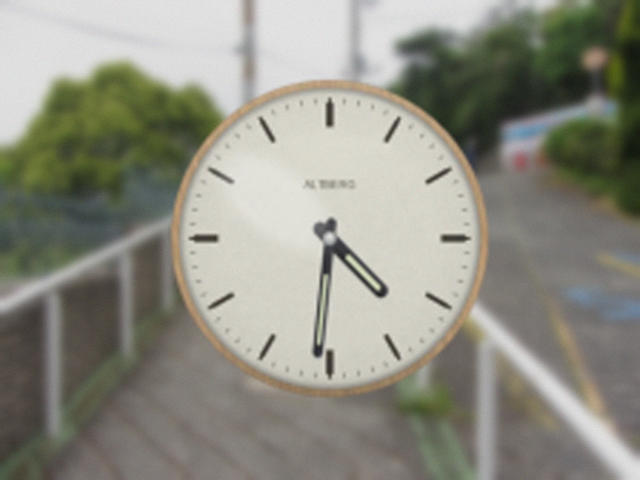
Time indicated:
**4:31**
